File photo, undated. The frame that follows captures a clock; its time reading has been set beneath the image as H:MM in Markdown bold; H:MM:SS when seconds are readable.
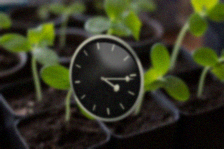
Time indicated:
**4:16**
